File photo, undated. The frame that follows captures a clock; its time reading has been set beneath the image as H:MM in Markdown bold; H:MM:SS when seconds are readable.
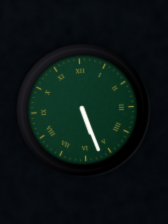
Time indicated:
**5:27**
